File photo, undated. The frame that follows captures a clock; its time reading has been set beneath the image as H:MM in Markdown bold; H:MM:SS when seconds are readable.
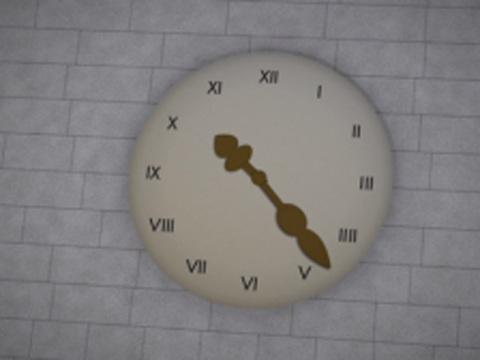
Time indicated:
**10:23**
